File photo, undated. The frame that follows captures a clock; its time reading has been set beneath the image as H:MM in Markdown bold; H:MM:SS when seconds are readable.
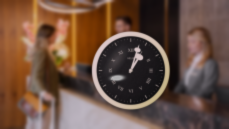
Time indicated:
**1:03**
